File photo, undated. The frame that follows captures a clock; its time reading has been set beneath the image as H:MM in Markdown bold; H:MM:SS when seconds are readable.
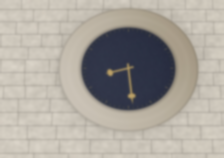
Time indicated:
**8:29**
